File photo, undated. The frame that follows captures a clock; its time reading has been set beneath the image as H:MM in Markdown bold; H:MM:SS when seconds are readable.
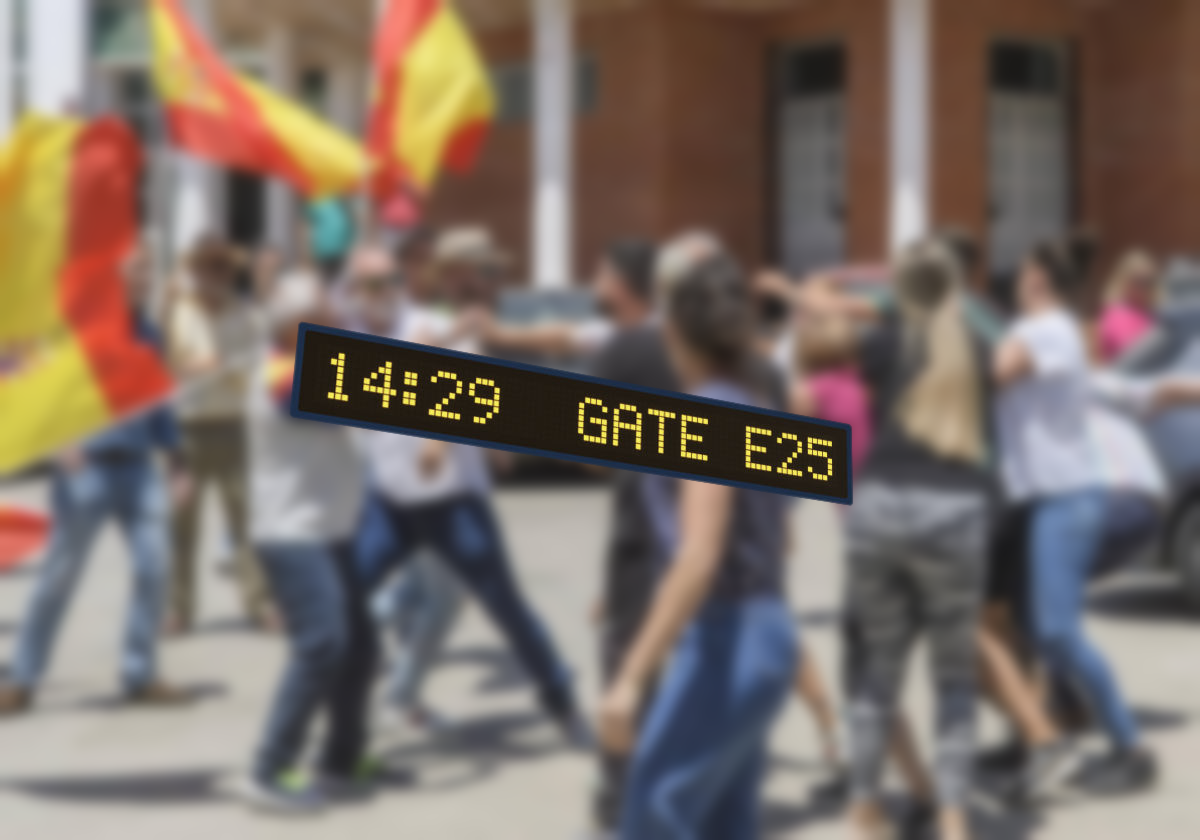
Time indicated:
**14:29**
